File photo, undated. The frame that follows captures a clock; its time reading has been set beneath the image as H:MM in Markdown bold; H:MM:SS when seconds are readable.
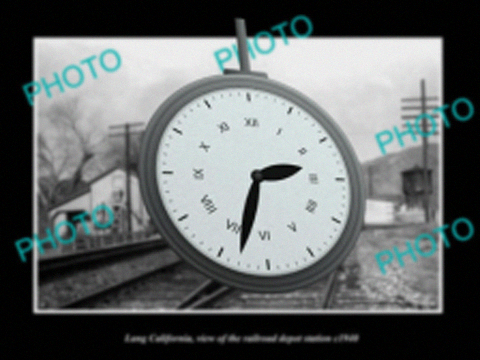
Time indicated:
**2:33**
